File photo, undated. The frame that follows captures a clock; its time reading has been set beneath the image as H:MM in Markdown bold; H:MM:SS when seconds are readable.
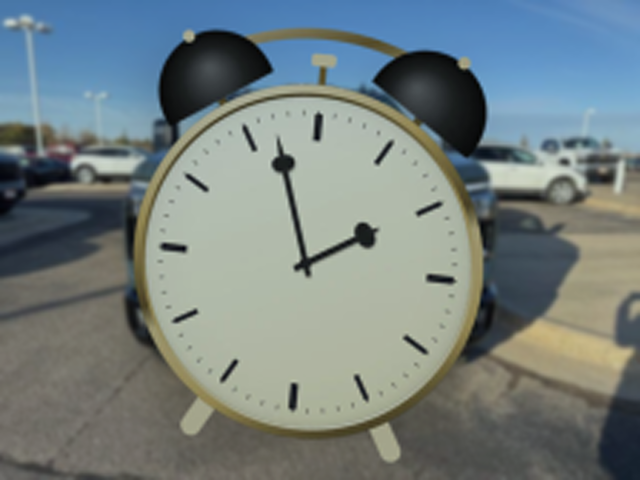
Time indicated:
**1:57**
